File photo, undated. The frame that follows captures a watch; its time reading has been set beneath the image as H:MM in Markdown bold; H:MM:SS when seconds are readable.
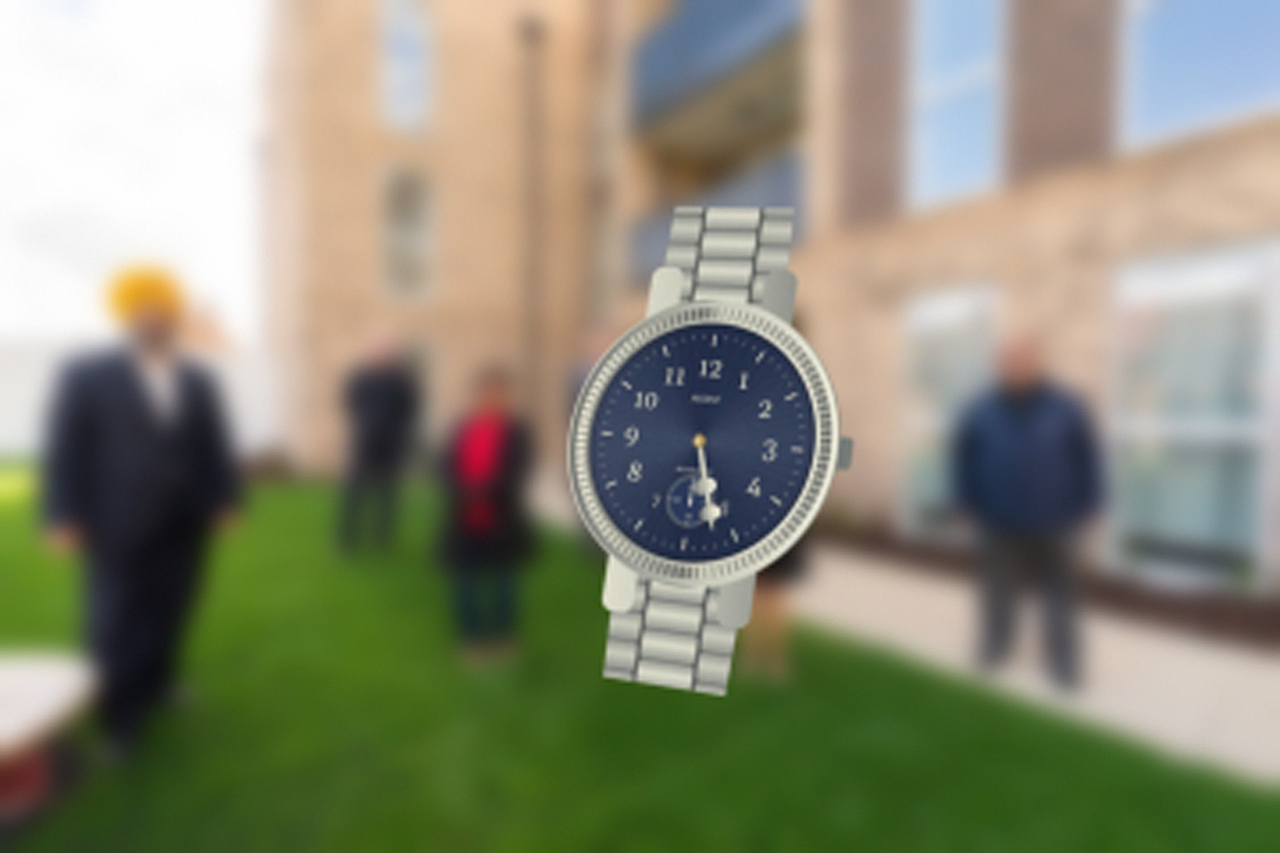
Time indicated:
**5:27**
